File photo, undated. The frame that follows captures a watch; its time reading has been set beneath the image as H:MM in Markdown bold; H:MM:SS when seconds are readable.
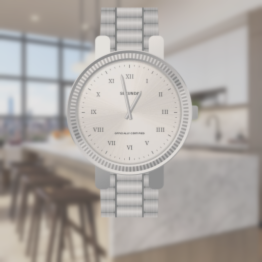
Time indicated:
**12:58**
